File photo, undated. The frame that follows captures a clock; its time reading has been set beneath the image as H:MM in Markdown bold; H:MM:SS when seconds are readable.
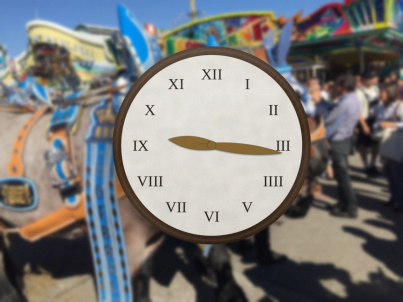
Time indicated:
**9:16**
